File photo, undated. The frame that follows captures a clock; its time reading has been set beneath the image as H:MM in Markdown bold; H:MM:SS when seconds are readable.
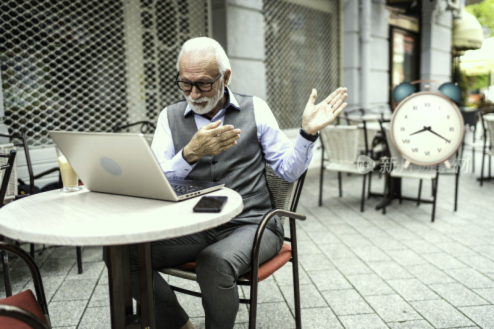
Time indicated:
**8:20**
